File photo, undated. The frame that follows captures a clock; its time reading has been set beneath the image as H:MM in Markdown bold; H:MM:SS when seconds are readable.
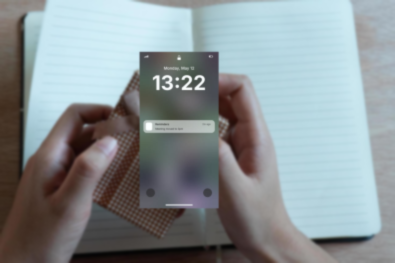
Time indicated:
**13:22**
